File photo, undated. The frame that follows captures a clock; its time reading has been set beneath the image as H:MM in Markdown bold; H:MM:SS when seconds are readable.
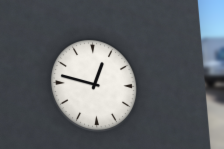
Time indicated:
**12:47**
